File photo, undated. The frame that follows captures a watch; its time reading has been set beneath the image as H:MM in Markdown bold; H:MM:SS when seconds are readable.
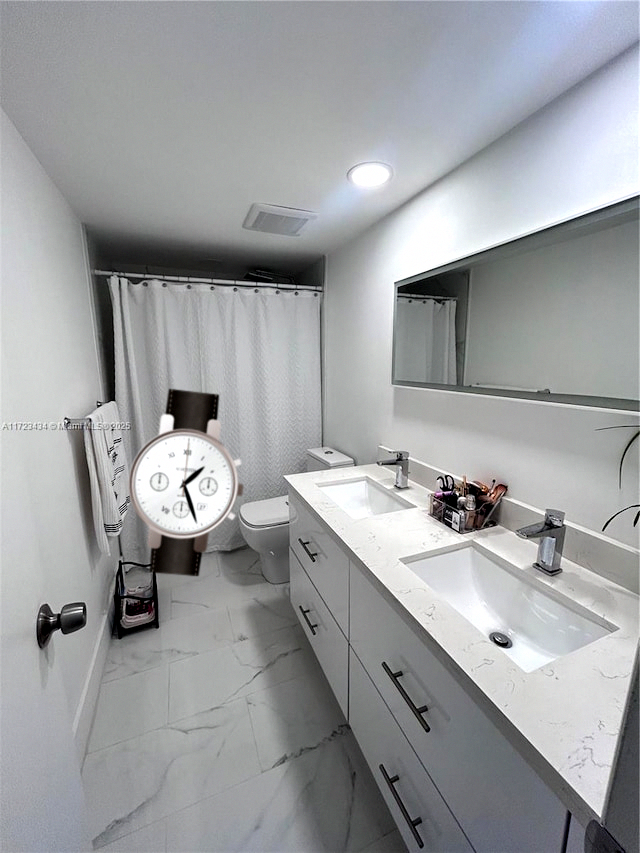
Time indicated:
**1:26**
